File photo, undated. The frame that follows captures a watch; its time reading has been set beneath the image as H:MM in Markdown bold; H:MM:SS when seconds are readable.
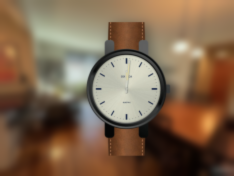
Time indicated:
**12:01**
